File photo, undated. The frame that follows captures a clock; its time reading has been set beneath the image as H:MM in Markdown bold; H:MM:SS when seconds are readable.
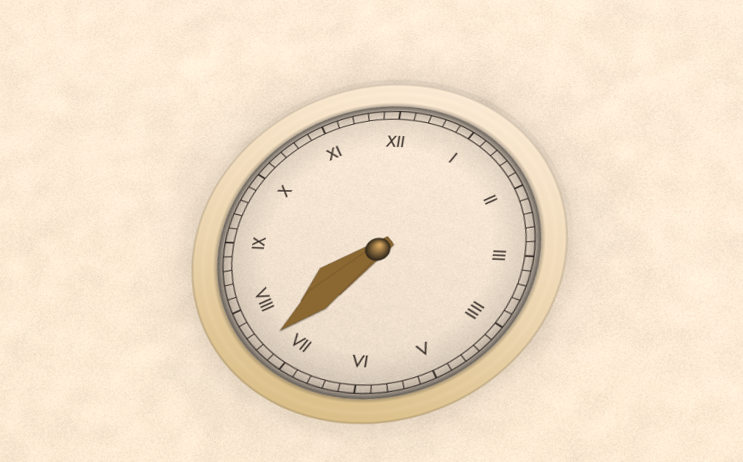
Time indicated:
**7:37**
